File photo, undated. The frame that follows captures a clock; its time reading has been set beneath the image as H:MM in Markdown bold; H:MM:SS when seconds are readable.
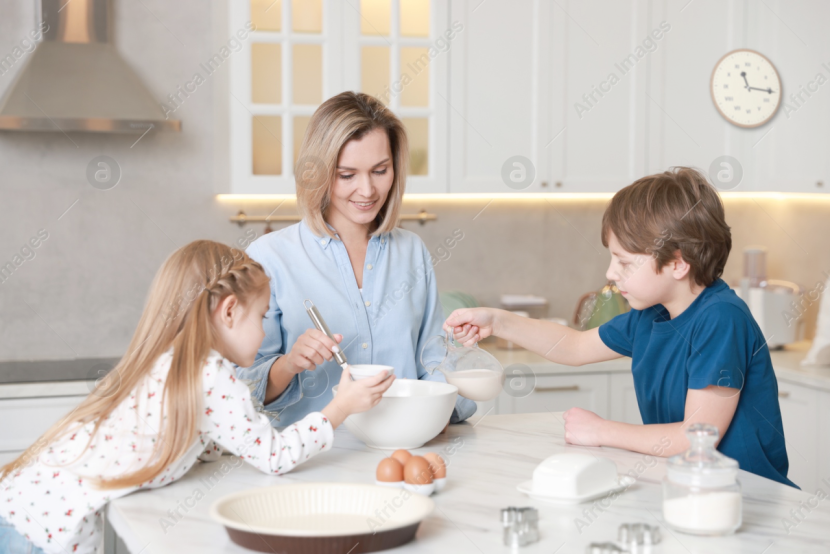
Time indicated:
**11:16**
